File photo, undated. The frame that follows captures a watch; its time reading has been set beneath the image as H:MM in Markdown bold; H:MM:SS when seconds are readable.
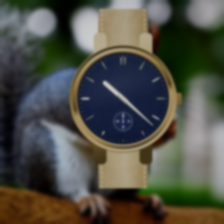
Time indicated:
**10:22**
